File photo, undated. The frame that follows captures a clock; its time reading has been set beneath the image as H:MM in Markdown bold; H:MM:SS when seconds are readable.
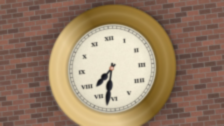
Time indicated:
**7:32**
